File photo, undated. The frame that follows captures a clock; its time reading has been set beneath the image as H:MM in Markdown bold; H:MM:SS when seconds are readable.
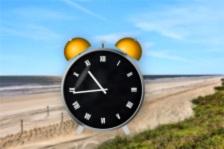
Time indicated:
**10:44**
